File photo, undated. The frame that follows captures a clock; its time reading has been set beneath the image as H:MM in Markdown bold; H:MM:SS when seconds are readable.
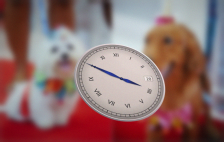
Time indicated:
**3:50**
